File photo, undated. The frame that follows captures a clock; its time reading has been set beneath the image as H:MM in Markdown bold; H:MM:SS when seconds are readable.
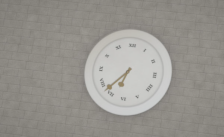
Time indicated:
**6:37**
